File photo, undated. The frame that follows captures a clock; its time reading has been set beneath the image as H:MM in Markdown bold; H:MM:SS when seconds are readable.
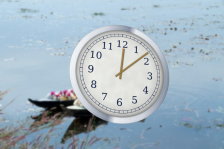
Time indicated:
**12:08**
